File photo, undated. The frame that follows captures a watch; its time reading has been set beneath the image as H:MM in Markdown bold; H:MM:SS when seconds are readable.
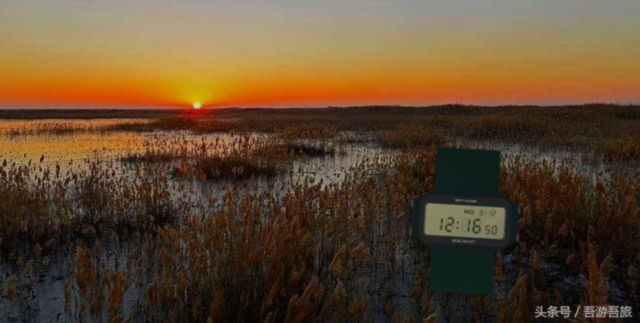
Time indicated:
**12:16**
